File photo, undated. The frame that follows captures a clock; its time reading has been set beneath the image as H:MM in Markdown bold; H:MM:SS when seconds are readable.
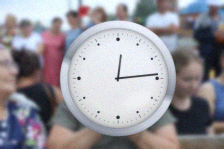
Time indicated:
**12:14**
